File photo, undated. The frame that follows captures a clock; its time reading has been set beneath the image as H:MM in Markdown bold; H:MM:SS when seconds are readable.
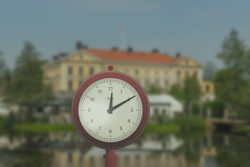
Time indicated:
**12:10**
